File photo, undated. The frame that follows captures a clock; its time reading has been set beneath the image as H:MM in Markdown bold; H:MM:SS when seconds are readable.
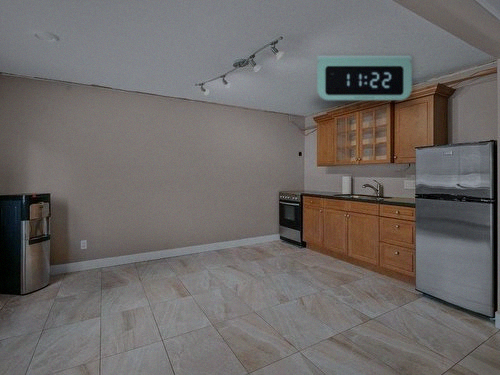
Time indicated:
**11:22**
